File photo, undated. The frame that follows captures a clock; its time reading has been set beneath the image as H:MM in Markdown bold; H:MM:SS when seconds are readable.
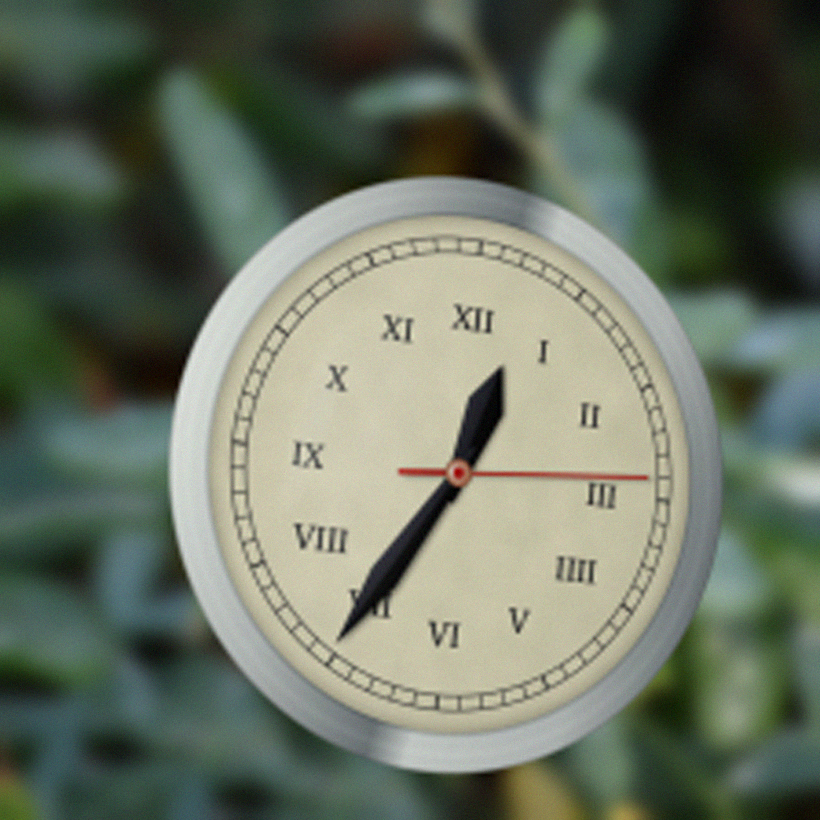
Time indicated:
**12:35:14**
